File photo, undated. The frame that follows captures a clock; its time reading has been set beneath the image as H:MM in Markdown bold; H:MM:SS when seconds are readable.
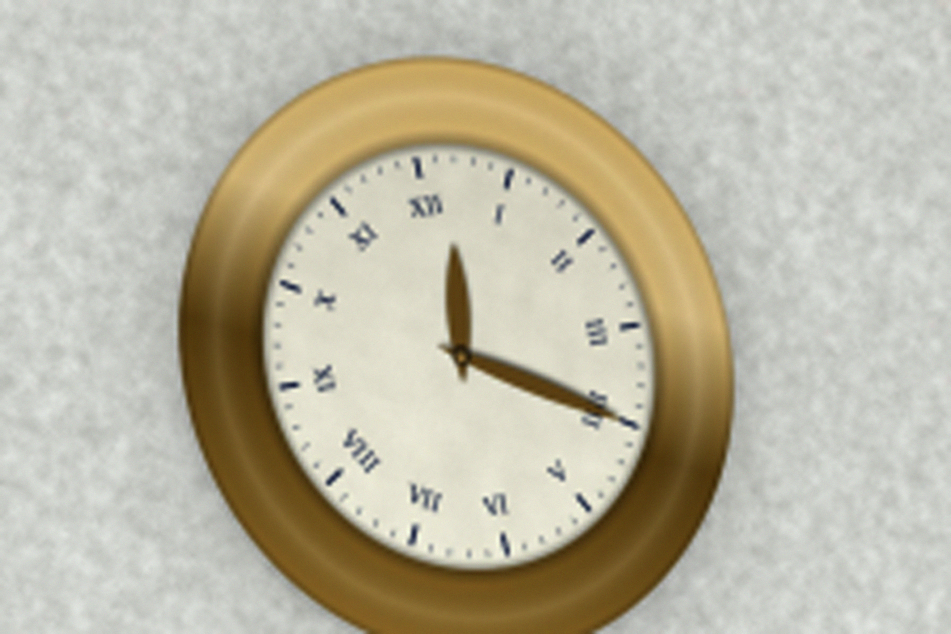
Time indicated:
**12:20**
